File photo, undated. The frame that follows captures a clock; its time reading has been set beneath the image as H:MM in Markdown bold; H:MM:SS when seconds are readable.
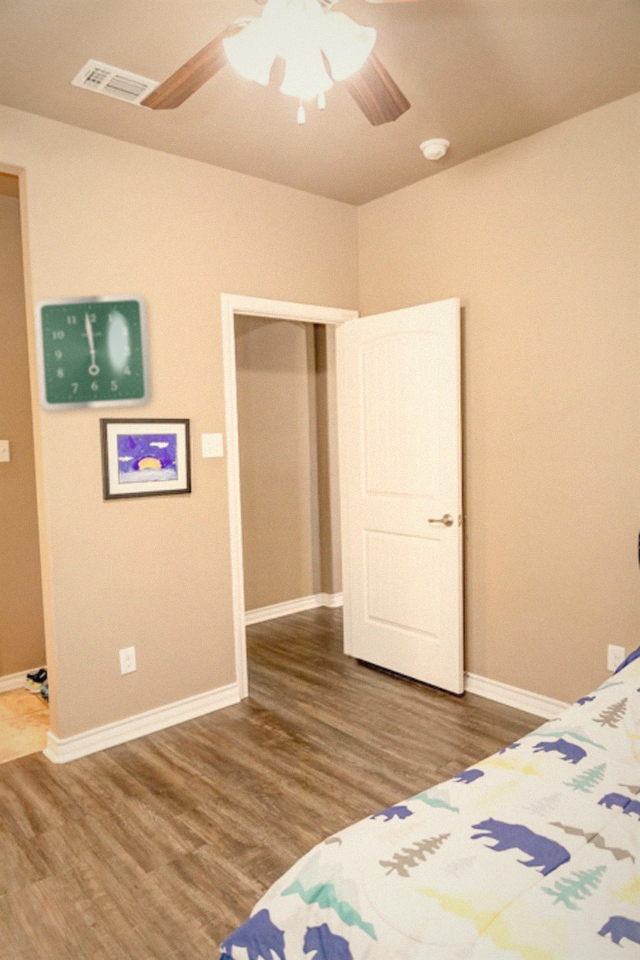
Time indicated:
**5:59**
